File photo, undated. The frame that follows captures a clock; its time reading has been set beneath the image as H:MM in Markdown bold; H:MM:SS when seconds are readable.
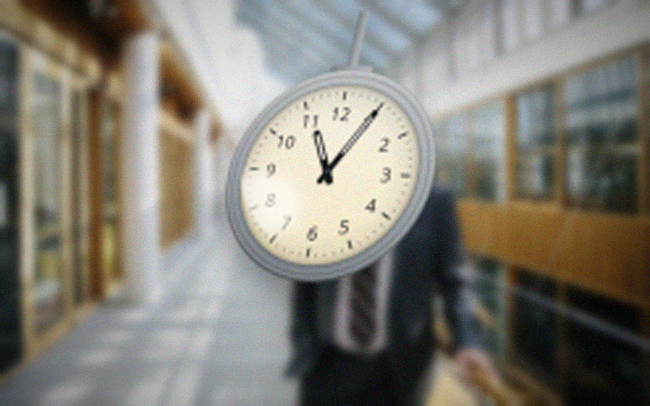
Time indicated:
**11:05**
